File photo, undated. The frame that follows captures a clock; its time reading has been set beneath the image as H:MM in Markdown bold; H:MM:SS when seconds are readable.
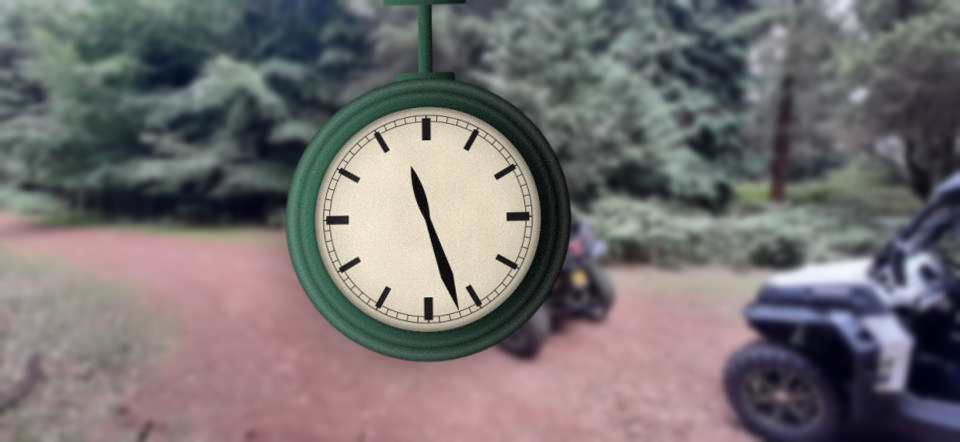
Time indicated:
**11:27**
